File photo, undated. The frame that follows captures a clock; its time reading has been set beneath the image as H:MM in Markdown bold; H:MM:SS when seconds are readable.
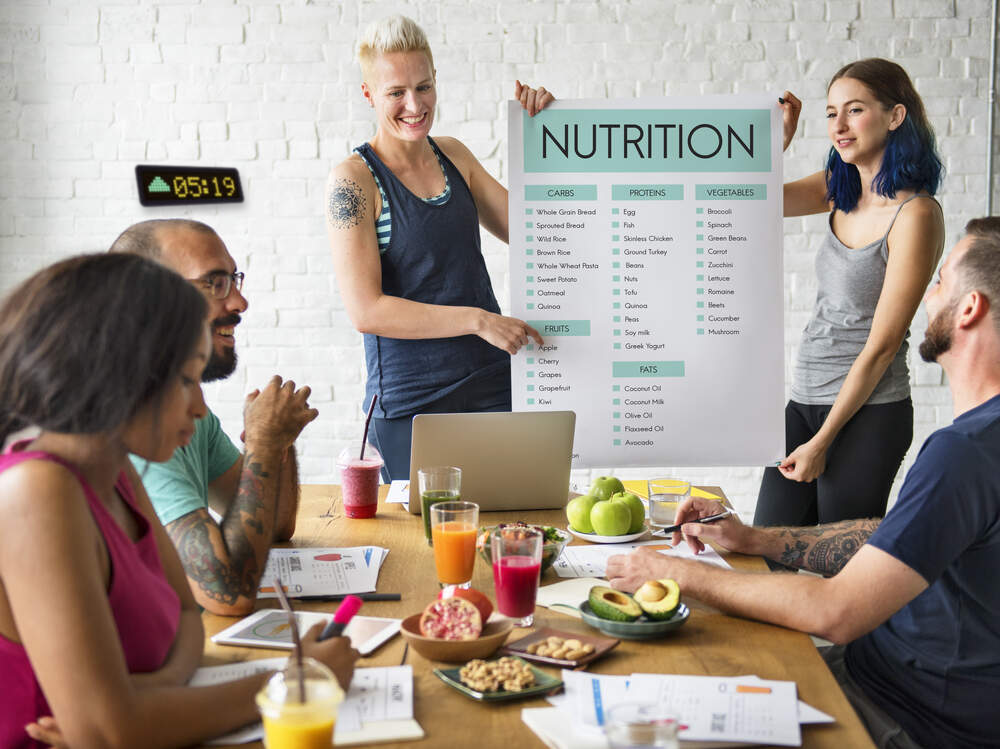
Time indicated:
**5:19**
